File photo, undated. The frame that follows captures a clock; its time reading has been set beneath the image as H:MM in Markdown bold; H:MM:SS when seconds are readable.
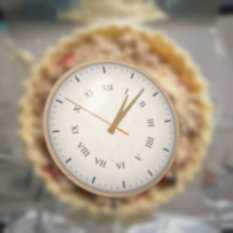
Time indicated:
**1:07:51**
